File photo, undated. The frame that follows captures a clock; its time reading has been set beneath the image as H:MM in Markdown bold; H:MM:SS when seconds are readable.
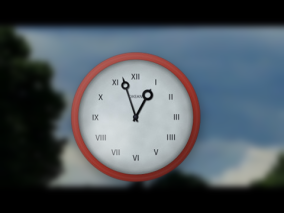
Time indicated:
**12:57**
